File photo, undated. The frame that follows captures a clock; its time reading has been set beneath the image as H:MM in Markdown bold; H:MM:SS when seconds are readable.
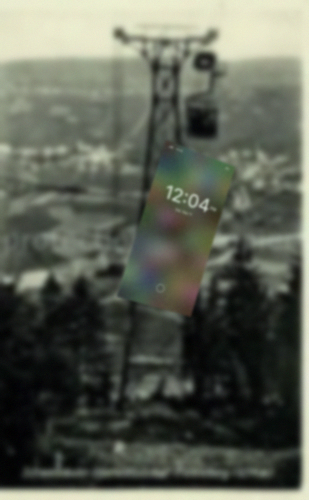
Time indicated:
**12:04**
